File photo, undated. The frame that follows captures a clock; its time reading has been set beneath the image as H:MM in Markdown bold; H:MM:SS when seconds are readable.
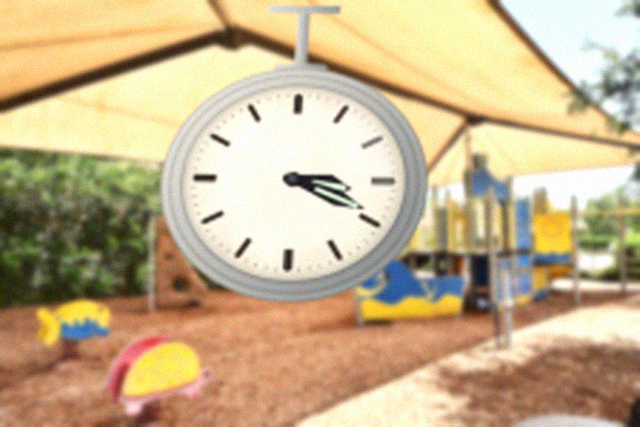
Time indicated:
**3:19**
